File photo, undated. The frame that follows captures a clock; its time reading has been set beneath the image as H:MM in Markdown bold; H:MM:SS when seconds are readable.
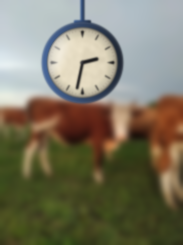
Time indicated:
**2:32**
